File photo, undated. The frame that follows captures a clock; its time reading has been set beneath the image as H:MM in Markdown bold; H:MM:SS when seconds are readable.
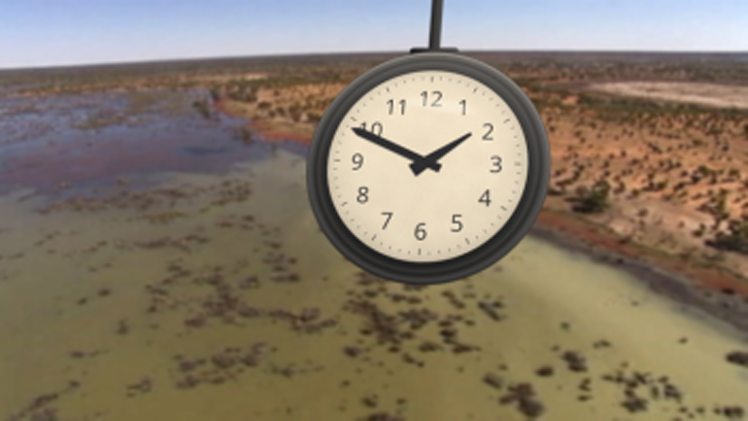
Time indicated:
**1:49**
